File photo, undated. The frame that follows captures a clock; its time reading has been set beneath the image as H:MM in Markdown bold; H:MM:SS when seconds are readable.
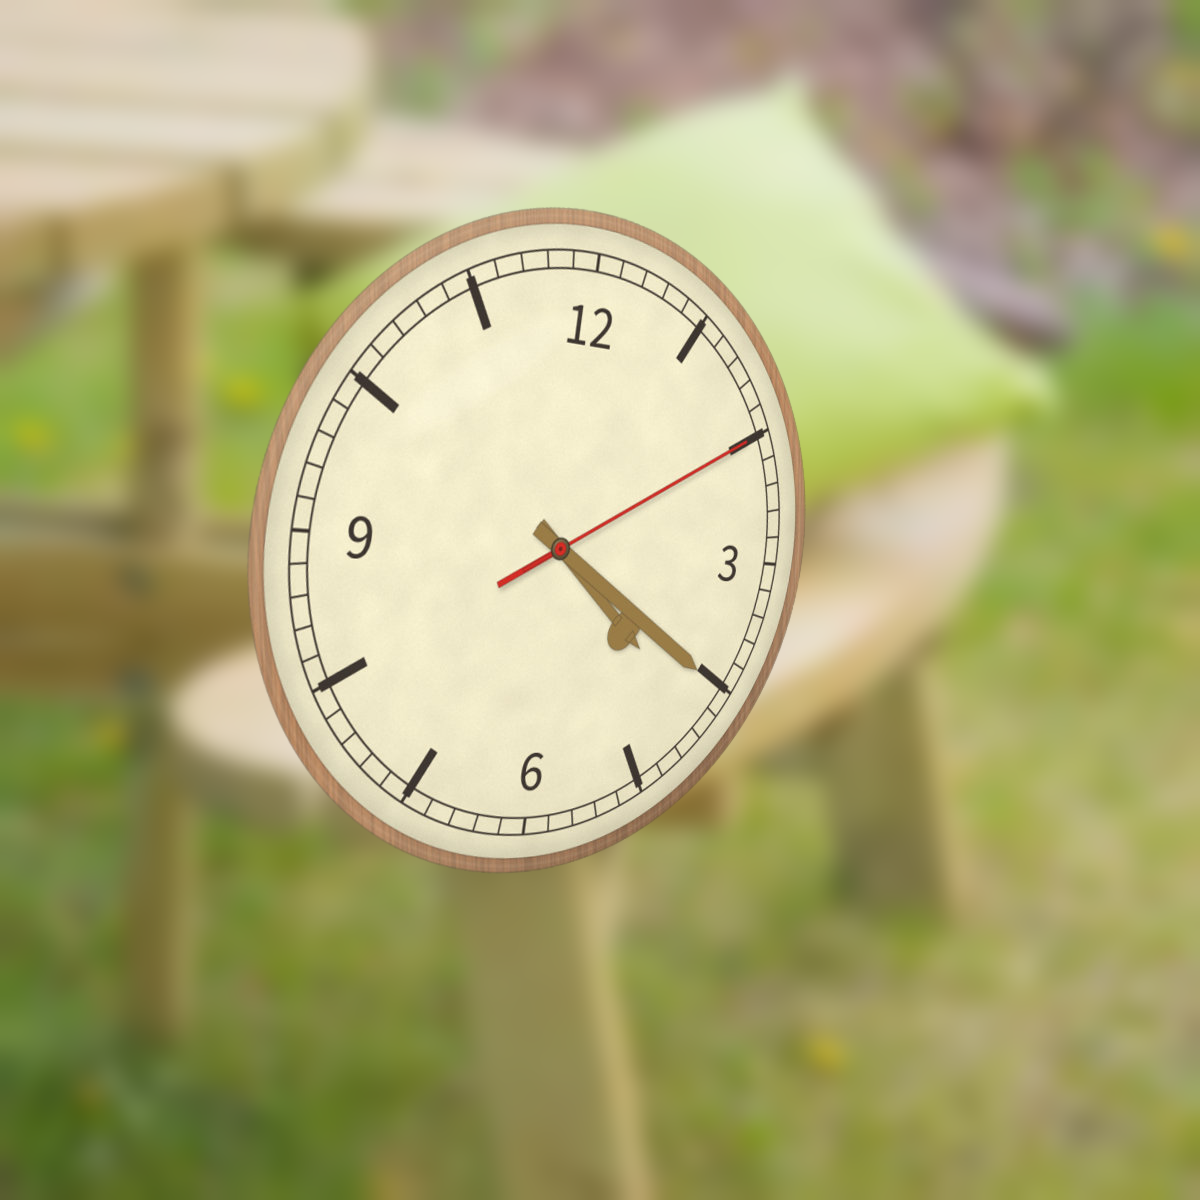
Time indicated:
**4:20:10**
